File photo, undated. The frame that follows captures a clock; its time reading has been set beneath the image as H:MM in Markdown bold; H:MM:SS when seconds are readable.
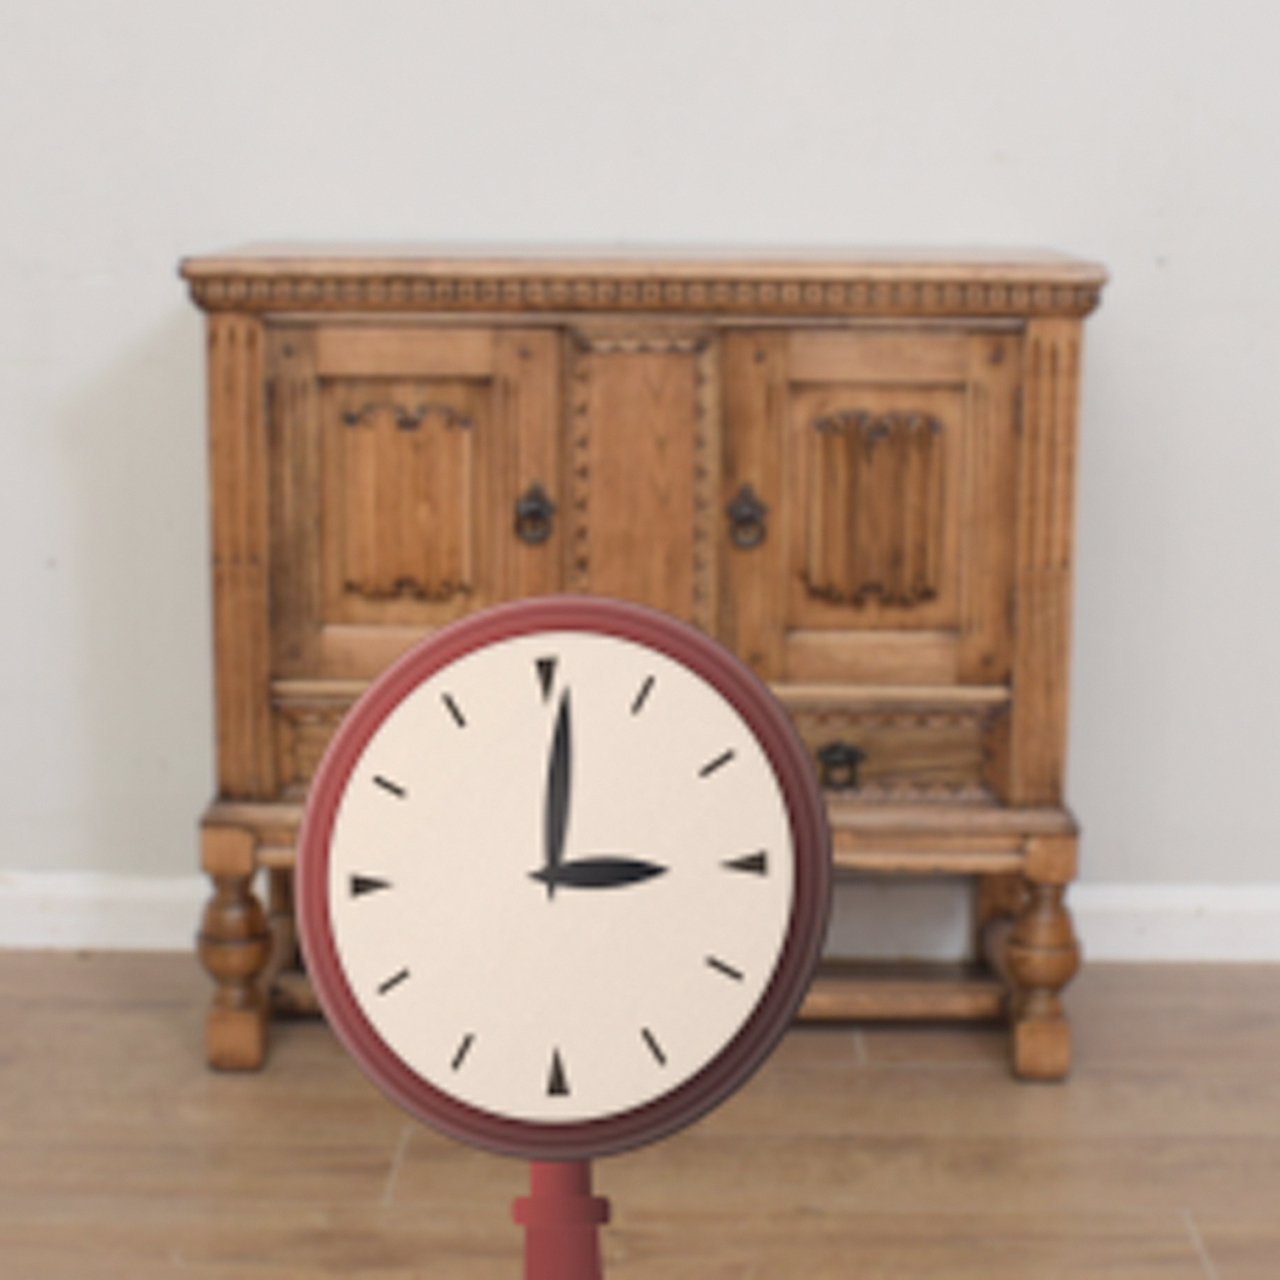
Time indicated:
**3:01**
